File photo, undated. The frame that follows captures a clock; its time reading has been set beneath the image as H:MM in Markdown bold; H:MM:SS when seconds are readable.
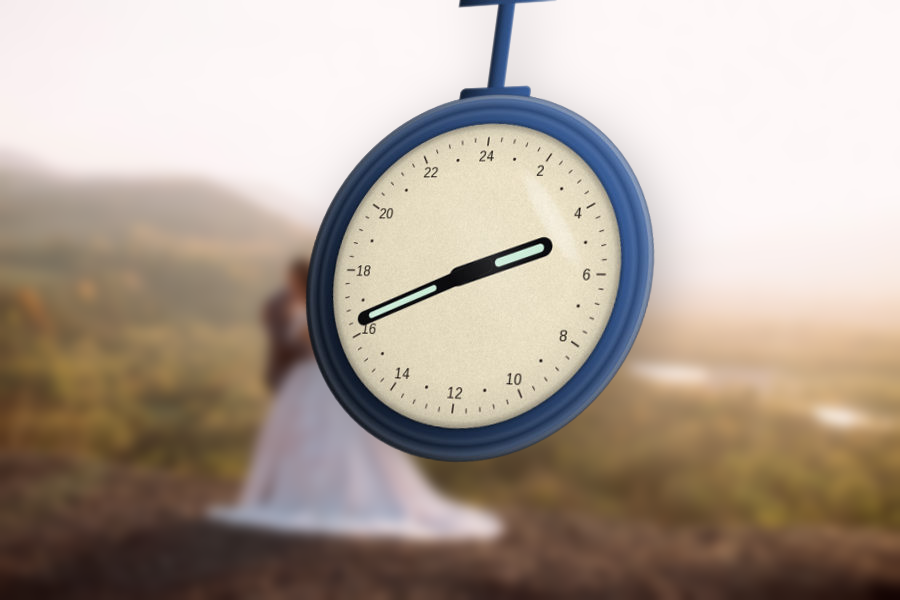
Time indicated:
**4:41**
